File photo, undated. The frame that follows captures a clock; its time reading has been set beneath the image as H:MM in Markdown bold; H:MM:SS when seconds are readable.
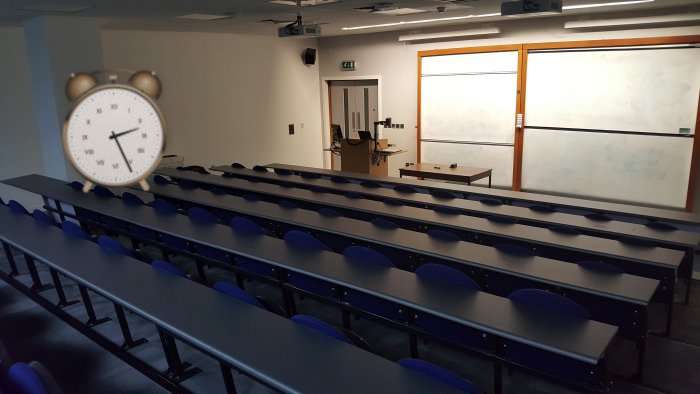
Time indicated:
**2:26**
